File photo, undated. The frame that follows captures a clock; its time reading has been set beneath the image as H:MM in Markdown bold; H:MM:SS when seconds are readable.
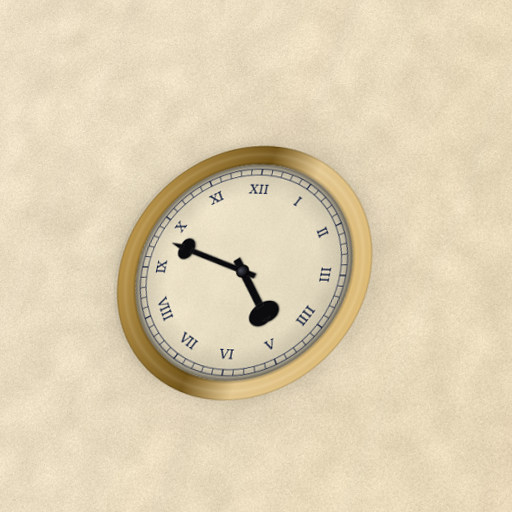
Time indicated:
**4:48**
